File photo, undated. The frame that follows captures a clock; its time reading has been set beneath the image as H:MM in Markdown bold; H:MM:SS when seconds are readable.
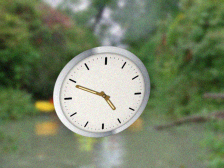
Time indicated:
**4:49**
